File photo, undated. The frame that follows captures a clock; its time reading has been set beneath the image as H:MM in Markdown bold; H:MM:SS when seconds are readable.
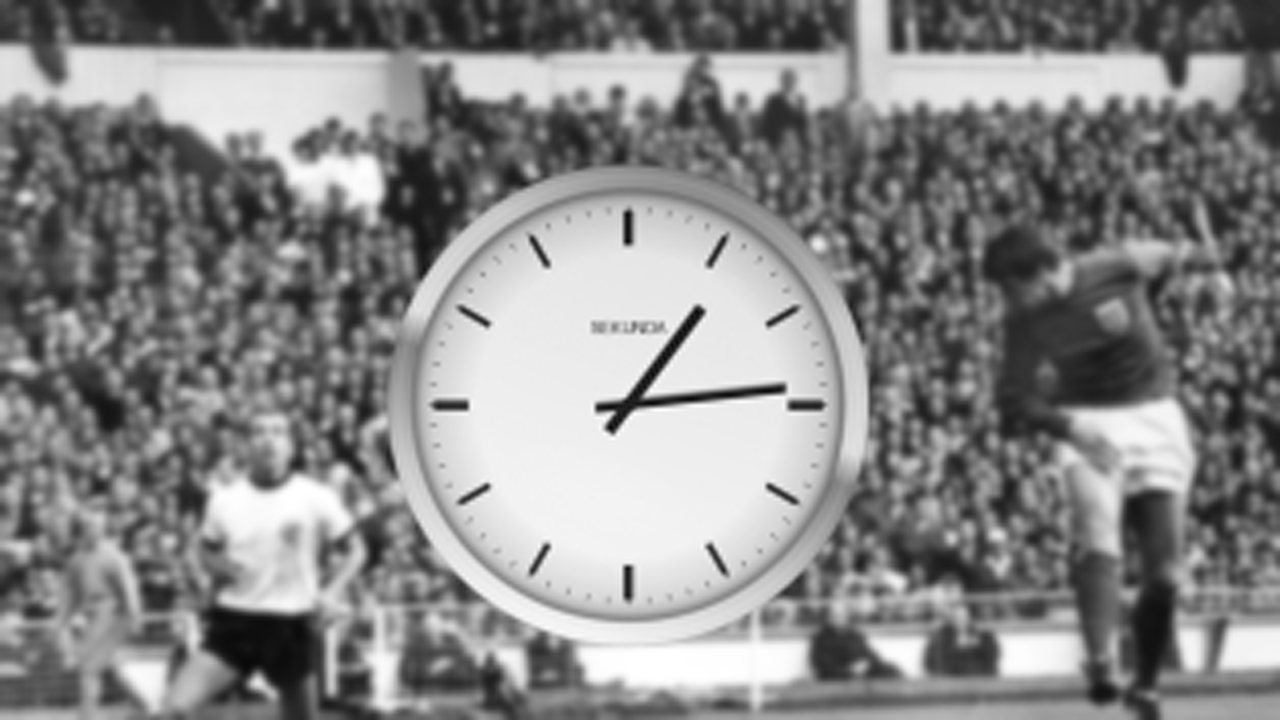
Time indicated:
**1:14**
